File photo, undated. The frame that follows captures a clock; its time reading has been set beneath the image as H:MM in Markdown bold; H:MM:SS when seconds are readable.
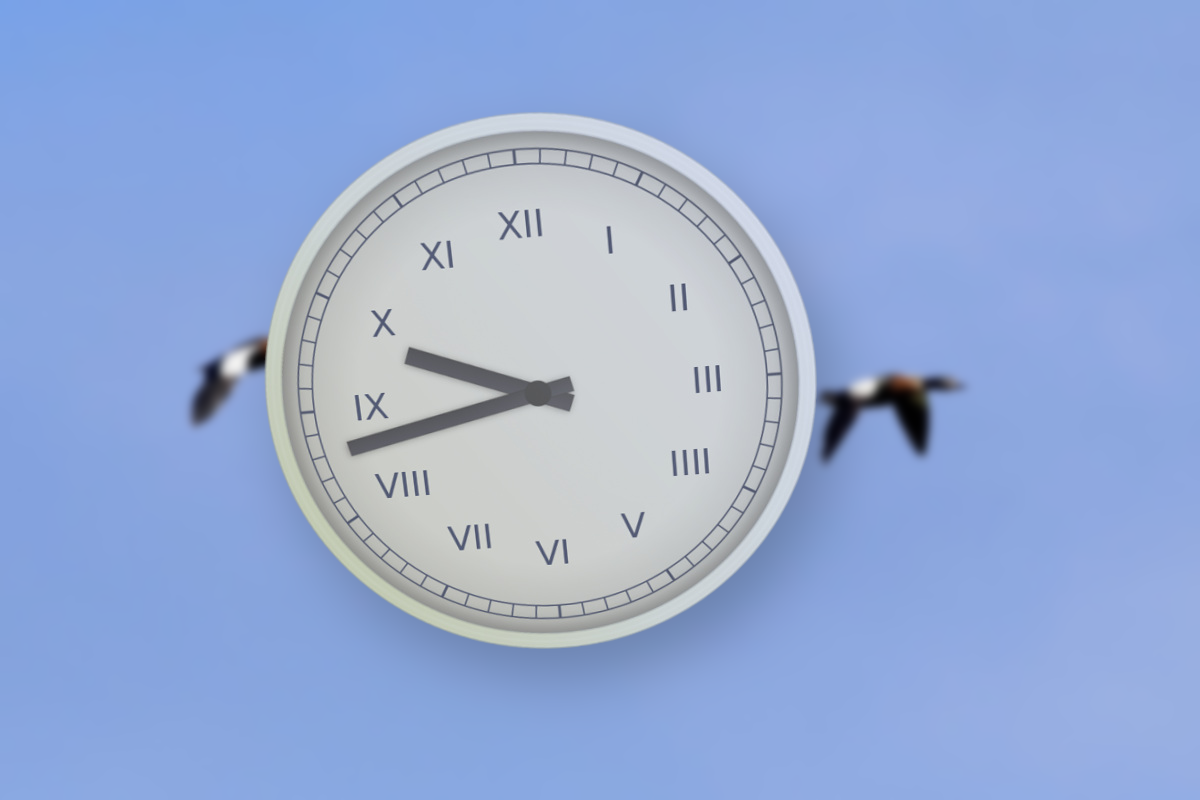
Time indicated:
**9:43**
